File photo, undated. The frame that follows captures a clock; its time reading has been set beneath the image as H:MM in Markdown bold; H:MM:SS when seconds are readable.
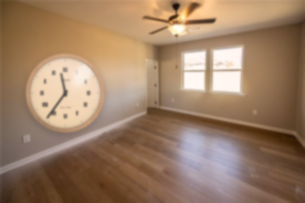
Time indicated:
**11:36**
